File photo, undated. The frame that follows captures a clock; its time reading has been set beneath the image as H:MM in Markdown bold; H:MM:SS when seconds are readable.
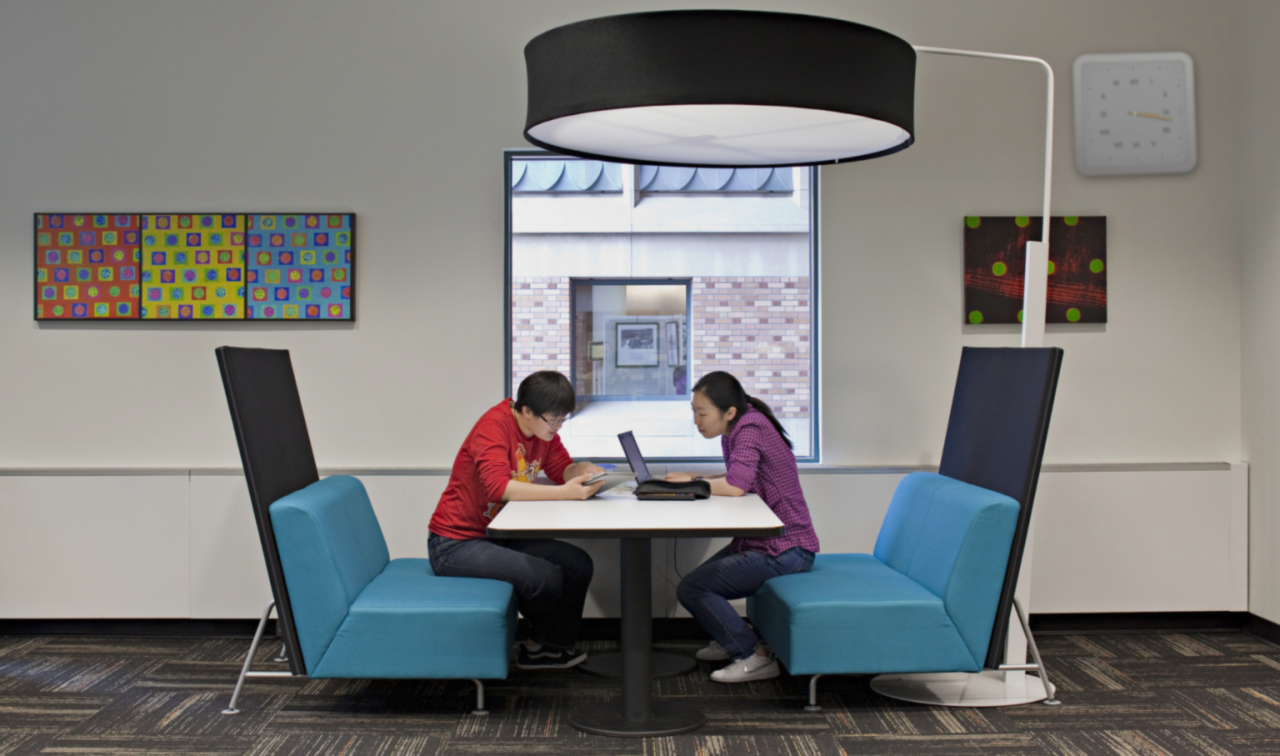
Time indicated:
**3:17**
